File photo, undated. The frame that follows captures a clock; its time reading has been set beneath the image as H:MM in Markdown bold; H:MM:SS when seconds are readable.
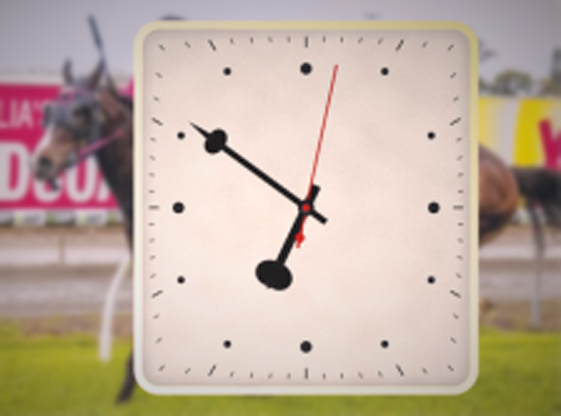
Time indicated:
**6:51:02**
